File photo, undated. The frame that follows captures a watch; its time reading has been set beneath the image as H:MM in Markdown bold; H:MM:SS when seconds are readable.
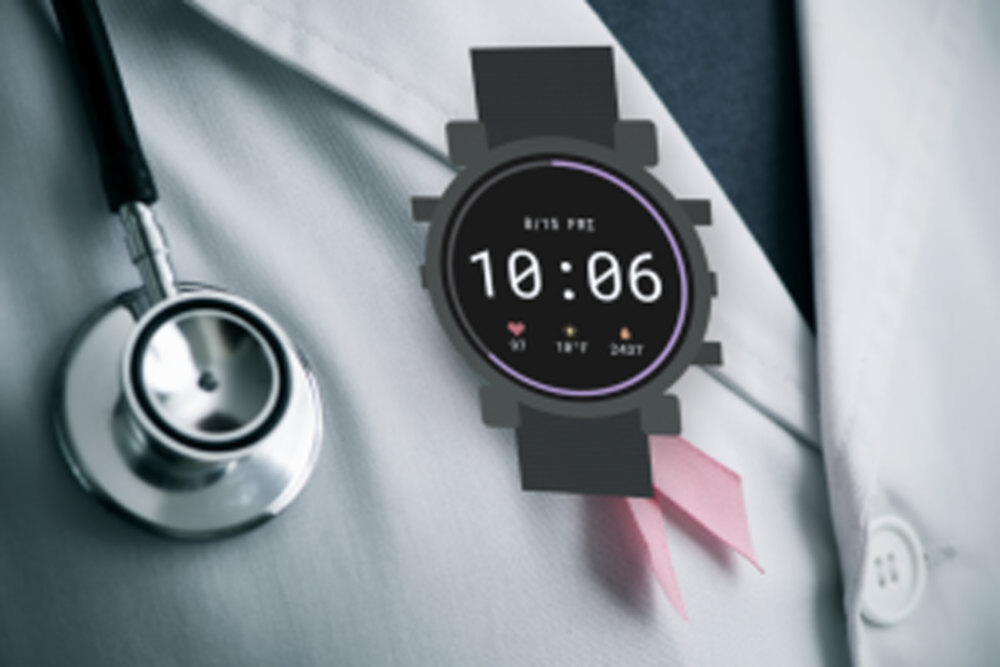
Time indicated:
**10:06**
